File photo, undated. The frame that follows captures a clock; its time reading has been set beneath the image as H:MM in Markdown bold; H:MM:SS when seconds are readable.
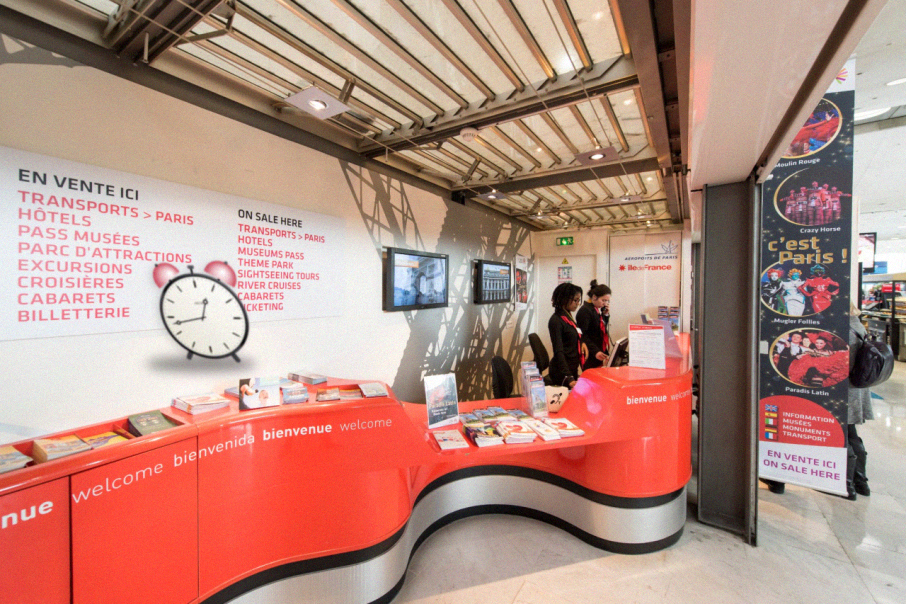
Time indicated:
**12:43**
